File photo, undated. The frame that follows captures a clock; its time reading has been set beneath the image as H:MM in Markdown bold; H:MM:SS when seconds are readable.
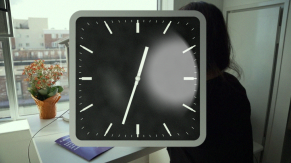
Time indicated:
**12:33**
